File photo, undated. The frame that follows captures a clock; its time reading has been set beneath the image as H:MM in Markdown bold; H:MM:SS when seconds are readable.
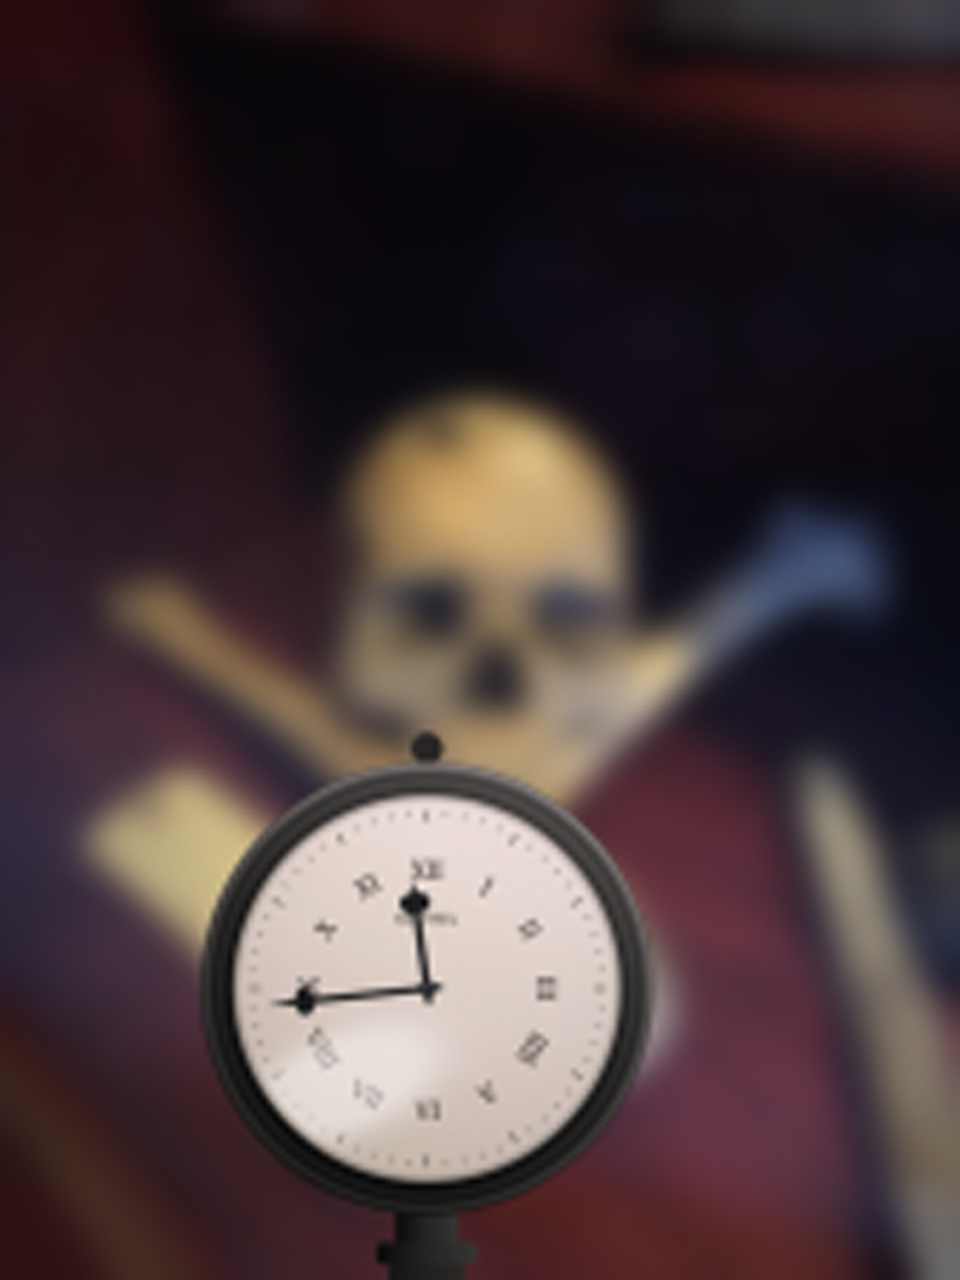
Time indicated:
**11:44**
